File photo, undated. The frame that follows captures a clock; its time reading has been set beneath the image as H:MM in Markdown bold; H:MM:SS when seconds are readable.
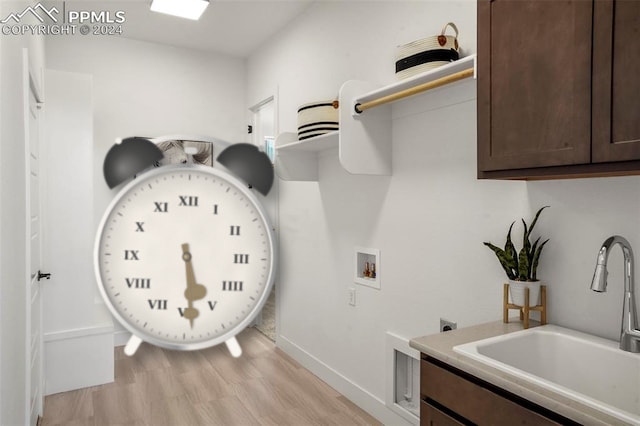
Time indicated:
**5:29**
